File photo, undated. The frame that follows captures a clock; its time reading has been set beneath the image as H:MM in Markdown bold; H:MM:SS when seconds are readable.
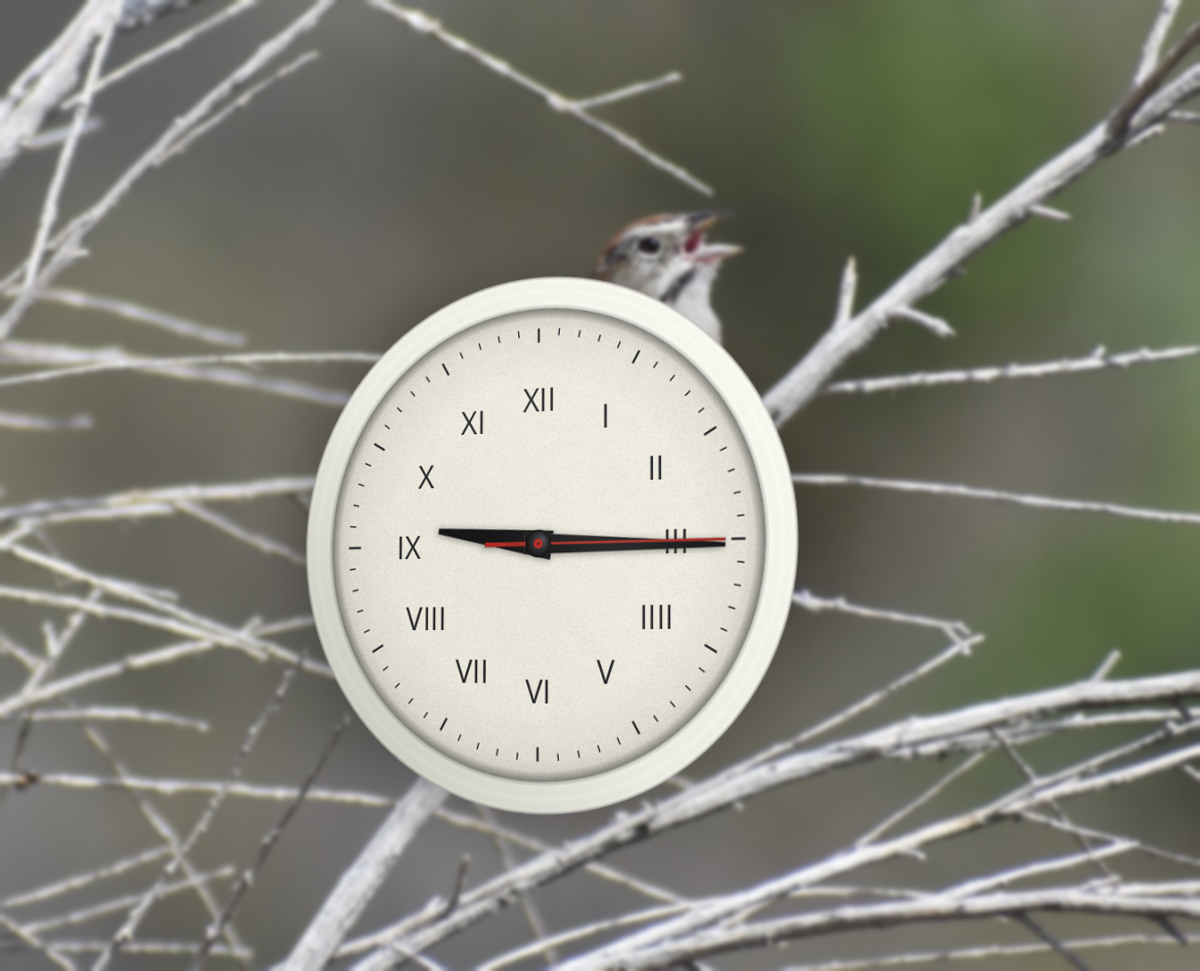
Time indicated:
**9:15:15**
